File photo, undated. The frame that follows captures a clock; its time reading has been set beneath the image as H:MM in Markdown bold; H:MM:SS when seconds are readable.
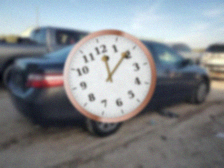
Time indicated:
**12:09**
